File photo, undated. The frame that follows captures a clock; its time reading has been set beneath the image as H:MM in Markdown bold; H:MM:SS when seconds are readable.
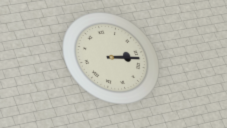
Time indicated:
**3:17**
